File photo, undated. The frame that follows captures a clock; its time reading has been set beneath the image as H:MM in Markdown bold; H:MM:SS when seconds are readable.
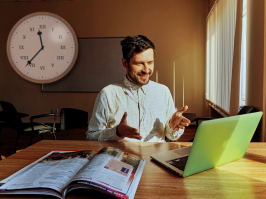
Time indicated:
**11:37**
